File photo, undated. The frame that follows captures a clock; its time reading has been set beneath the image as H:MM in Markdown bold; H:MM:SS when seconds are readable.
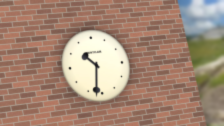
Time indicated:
**10:32**
